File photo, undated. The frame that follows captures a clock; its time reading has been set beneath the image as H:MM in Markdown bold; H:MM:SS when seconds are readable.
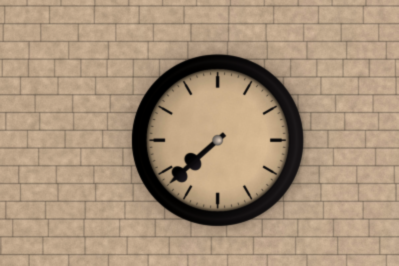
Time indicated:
**7:38**
